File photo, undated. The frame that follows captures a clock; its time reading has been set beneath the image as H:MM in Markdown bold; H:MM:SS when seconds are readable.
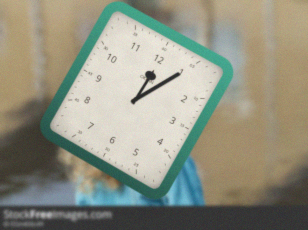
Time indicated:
**12:05**
